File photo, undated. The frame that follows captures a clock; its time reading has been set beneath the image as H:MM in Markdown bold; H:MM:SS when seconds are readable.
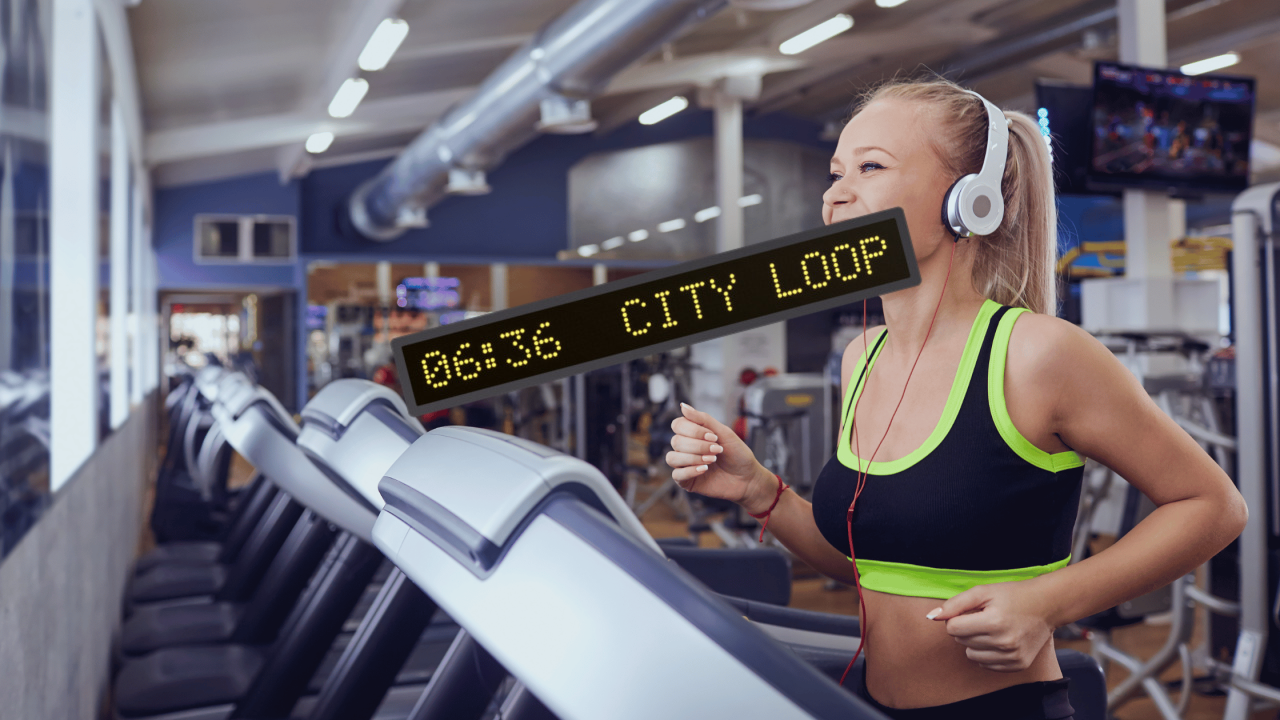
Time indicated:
**6:36**
